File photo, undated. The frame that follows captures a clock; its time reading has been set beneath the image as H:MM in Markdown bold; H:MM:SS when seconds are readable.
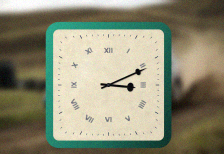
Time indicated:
**3:11**
